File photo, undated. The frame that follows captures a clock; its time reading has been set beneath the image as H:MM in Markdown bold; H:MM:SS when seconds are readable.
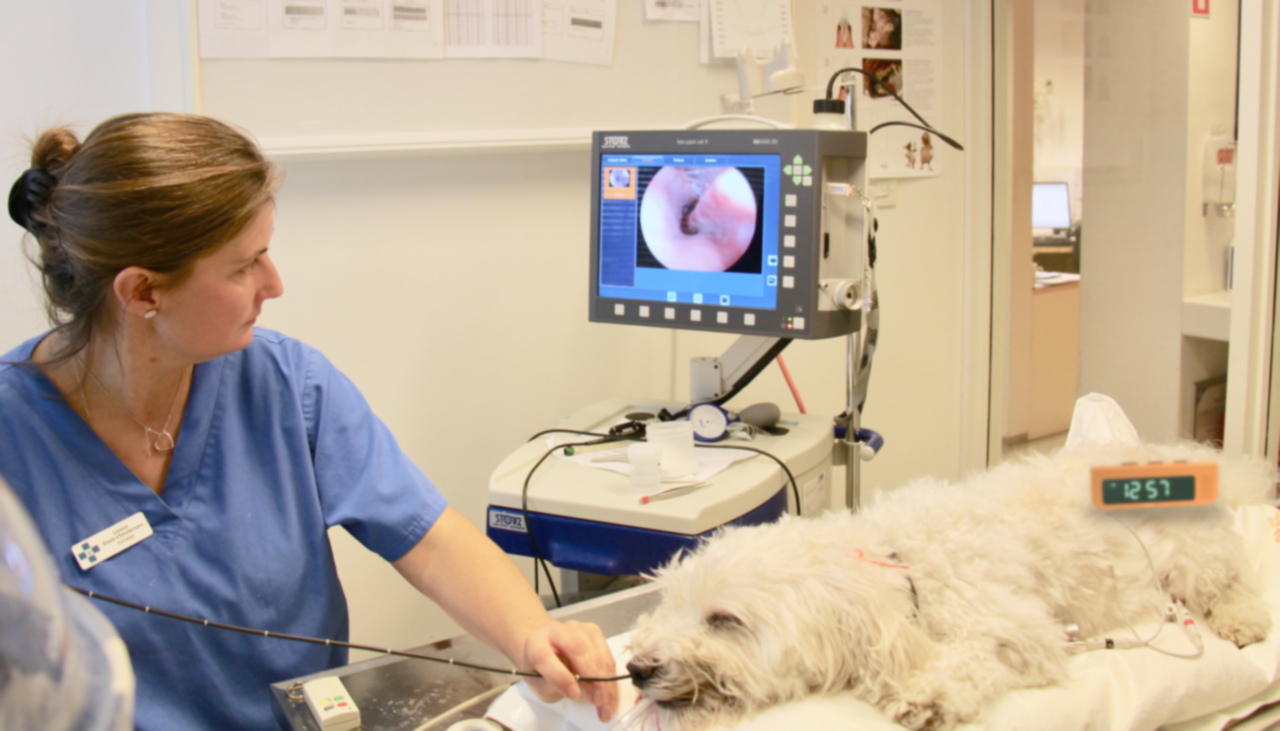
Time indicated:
**12:57**
